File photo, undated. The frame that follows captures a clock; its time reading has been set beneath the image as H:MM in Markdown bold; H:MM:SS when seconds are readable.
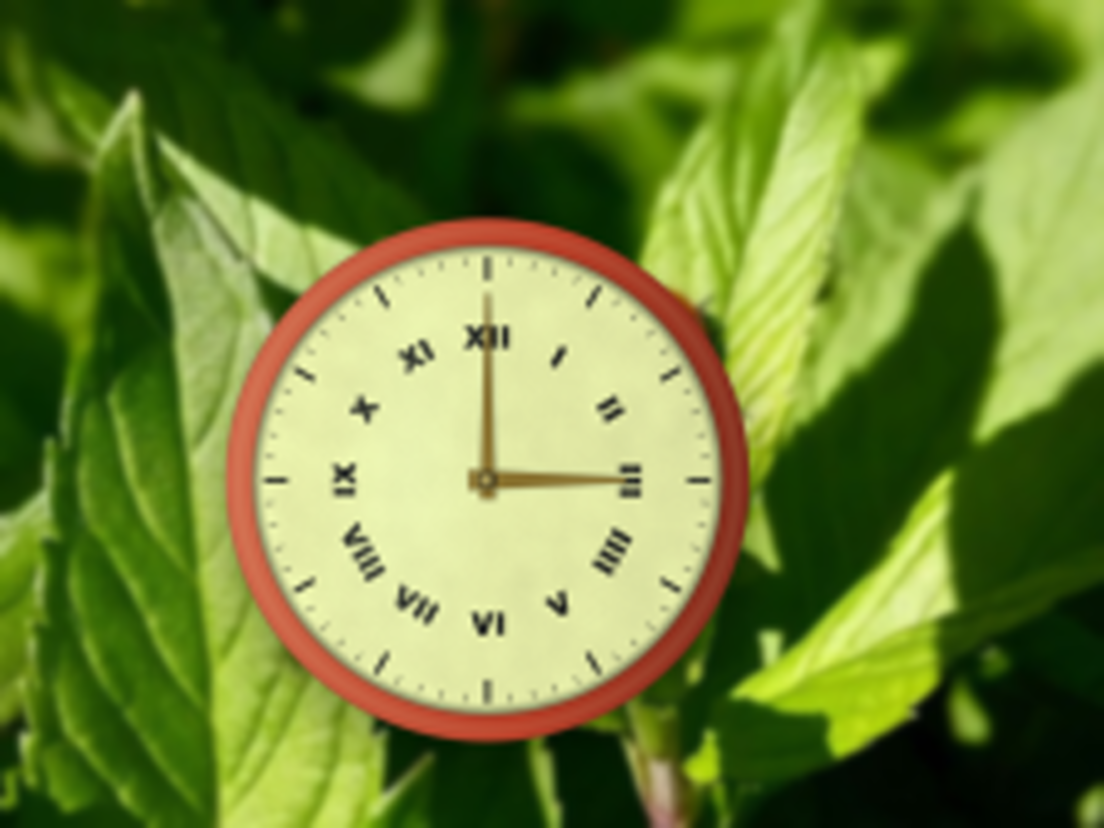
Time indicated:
**3:00**
